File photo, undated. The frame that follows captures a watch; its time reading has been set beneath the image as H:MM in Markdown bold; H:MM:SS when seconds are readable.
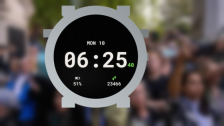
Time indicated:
**6:25**
